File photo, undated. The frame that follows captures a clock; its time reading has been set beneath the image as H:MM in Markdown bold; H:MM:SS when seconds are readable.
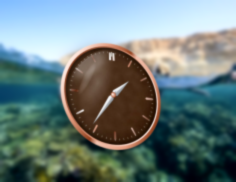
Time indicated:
**1:36**
